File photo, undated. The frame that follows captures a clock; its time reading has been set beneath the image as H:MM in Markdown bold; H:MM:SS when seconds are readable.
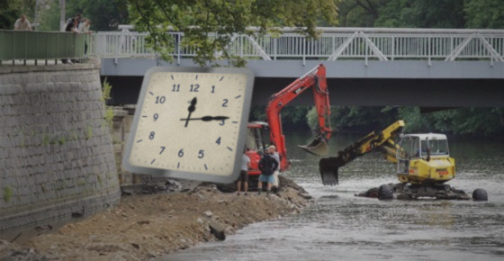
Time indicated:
**12:14**
